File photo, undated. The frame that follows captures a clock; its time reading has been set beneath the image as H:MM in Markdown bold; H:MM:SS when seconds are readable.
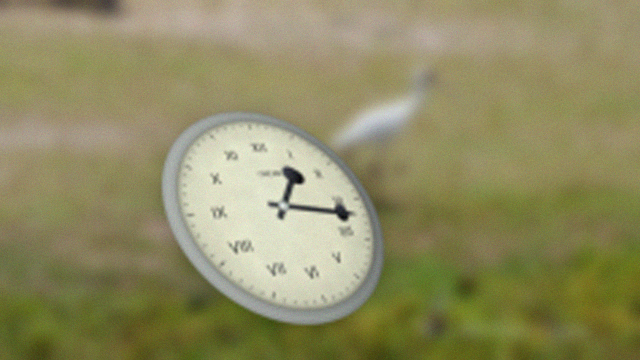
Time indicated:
**1:17**
